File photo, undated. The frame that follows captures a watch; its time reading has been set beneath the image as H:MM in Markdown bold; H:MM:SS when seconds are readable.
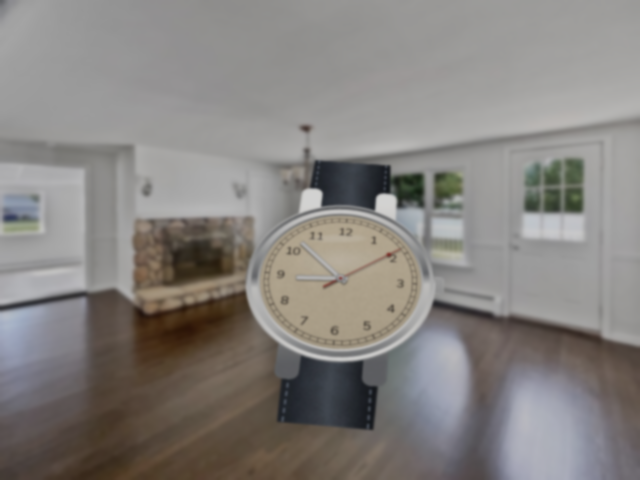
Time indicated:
**8:52:09**
